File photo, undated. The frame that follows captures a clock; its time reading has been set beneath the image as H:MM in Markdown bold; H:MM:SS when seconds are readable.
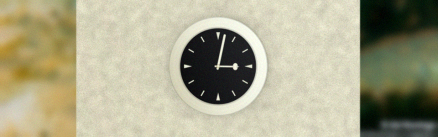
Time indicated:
**3:02**
